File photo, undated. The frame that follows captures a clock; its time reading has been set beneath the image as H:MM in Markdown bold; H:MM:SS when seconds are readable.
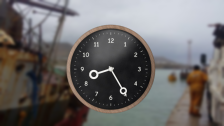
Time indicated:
**8:25**
